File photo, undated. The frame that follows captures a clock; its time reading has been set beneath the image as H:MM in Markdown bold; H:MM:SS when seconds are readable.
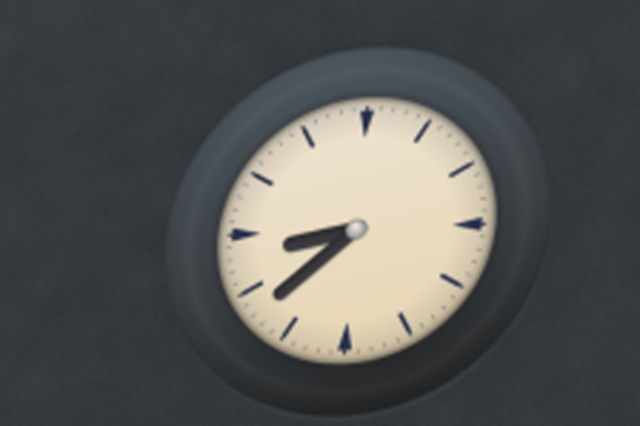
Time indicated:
**8:38**
